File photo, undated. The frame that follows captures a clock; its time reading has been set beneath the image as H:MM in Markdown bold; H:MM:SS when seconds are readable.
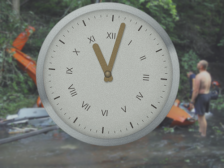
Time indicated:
**11:02**
